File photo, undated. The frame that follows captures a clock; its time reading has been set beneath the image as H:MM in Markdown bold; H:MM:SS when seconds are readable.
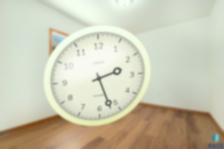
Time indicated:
**2:27**
